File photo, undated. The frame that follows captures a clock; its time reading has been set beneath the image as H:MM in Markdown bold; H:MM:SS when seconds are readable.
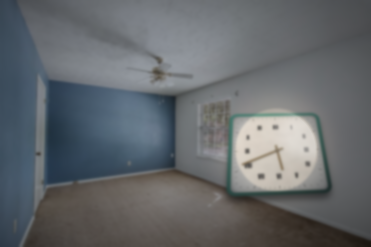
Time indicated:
**5:41**
